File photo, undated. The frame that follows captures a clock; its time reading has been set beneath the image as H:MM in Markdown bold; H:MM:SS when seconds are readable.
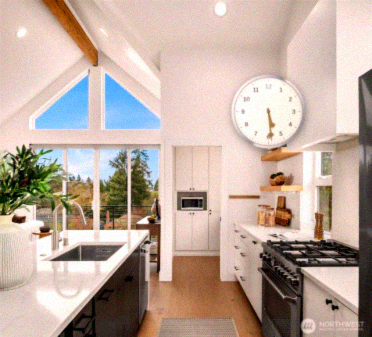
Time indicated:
**5:29**
